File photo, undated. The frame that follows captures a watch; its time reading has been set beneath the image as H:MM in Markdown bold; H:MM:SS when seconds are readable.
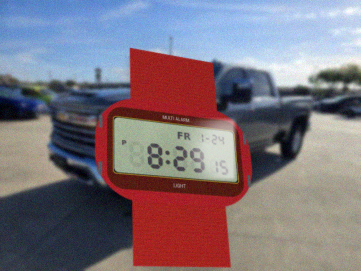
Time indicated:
**8:29:15**
